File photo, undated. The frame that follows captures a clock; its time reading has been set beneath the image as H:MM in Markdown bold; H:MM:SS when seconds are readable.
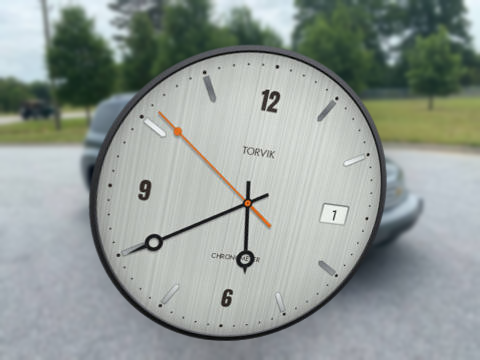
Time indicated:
**5:39:51**
